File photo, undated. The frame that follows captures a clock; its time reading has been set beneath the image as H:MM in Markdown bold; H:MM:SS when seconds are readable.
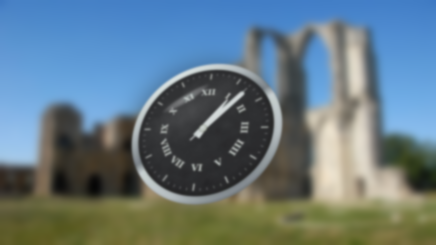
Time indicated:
**1:07:07**
